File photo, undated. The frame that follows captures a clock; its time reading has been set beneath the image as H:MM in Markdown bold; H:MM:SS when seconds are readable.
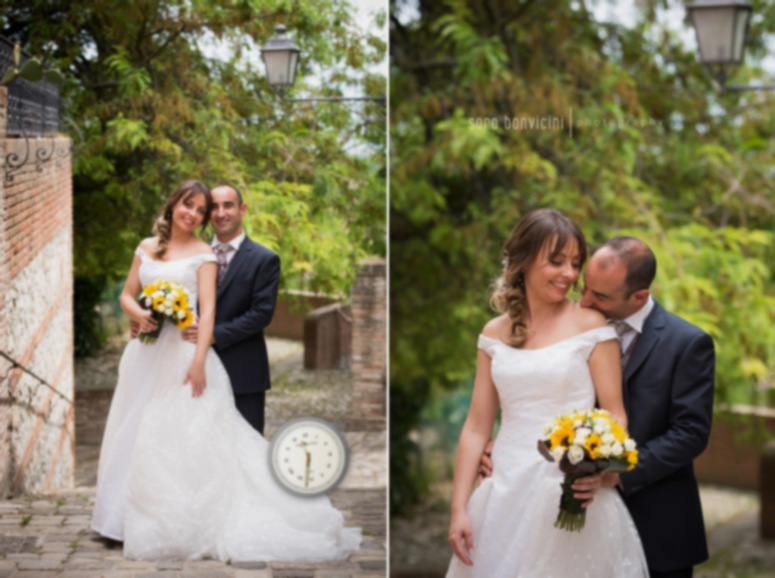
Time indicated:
**11:32**
